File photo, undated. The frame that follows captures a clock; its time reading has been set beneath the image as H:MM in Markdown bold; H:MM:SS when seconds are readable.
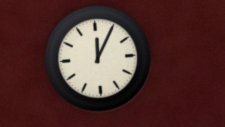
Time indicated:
**12:05**
